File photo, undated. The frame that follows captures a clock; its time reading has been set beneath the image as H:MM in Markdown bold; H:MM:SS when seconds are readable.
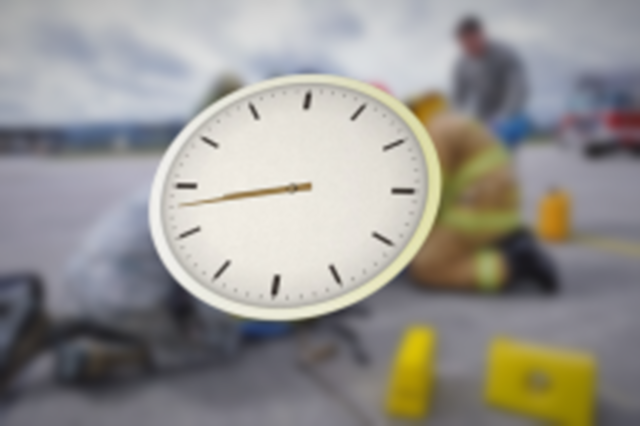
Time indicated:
**8:43**
